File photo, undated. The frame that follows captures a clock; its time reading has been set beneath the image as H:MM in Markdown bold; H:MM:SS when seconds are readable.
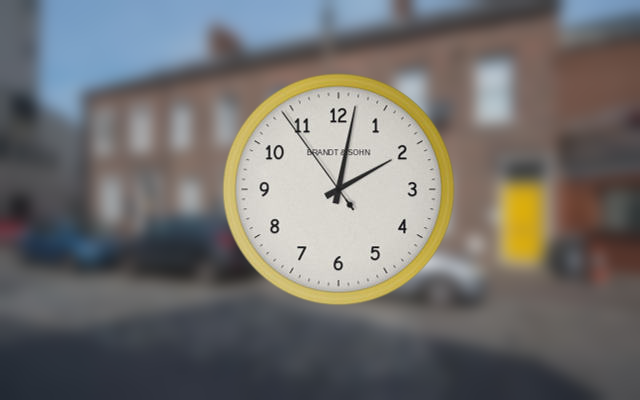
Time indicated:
**2:01:54**
